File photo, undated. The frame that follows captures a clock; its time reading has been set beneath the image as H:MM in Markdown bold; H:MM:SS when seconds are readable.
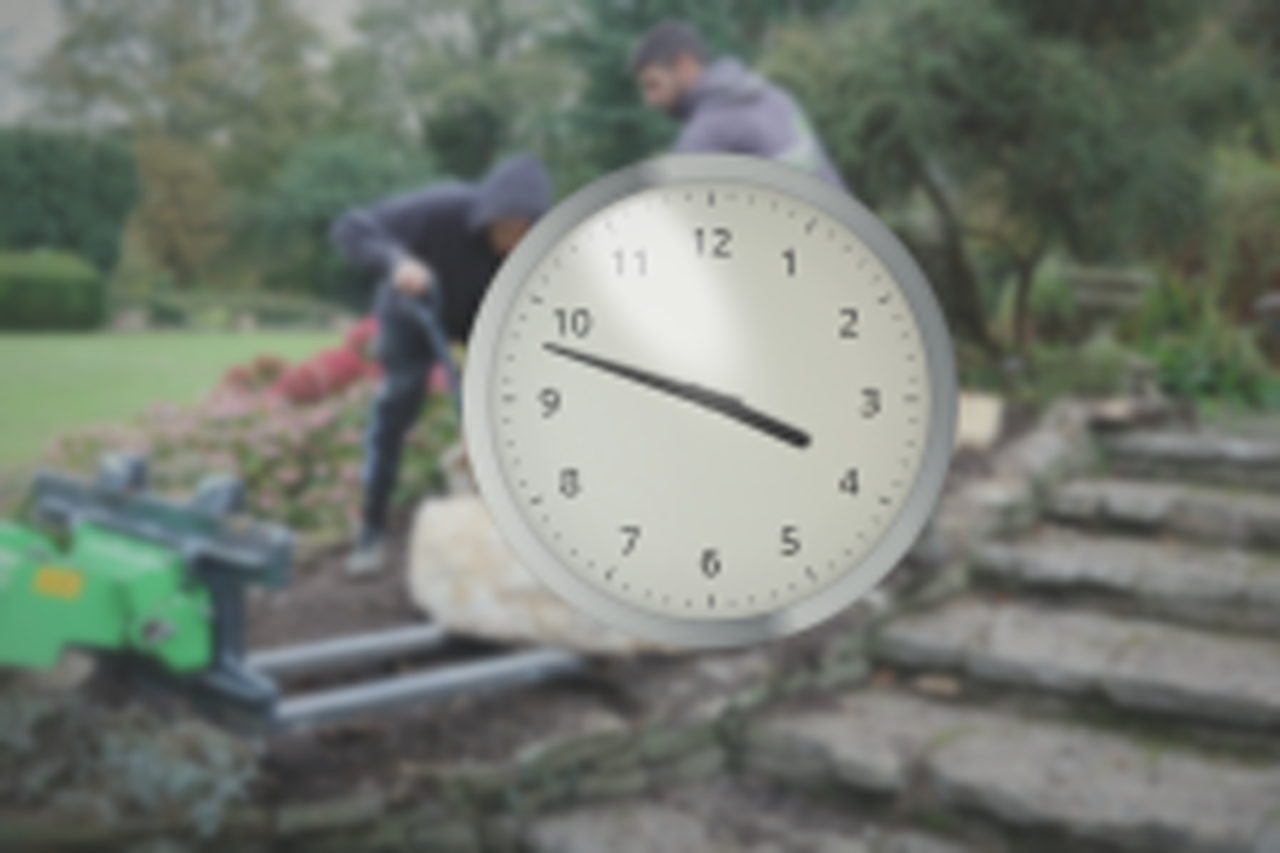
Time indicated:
**3:48**
